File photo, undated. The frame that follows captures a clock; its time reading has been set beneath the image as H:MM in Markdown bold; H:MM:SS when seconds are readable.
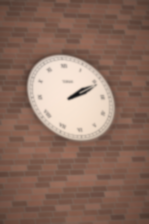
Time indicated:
**2:11**
